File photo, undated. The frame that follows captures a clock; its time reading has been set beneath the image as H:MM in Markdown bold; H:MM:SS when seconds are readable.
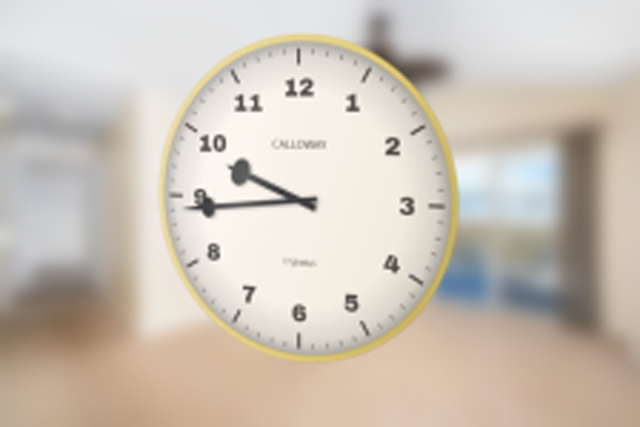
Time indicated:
**9:44**
